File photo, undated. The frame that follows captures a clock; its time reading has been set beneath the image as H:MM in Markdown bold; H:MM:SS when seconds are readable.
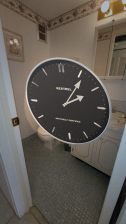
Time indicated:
**2:06**
